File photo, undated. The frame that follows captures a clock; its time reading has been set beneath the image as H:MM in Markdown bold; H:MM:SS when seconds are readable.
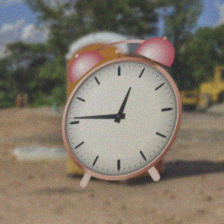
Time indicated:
**12:46**
